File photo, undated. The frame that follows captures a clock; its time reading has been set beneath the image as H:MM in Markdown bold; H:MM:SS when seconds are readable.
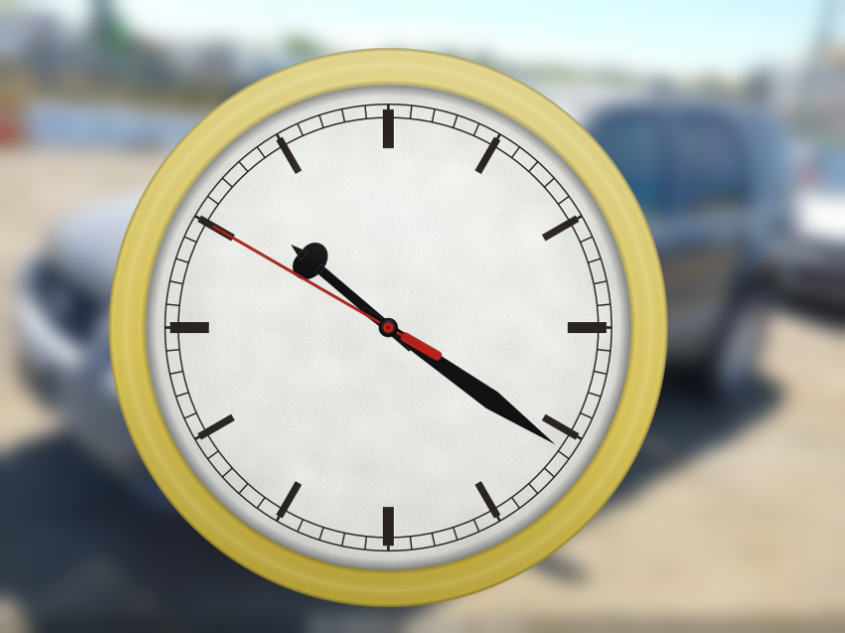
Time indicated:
**10:20:50**
